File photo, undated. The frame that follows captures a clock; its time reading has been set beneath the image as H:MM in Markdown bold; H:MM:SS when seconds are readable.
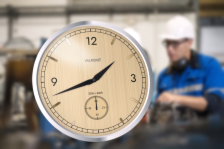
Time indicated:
**1:42**
